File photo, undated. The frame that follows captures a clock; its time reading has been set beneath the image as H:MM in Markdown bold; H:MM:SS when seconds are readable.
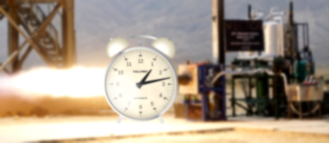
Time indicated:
**1:13**
